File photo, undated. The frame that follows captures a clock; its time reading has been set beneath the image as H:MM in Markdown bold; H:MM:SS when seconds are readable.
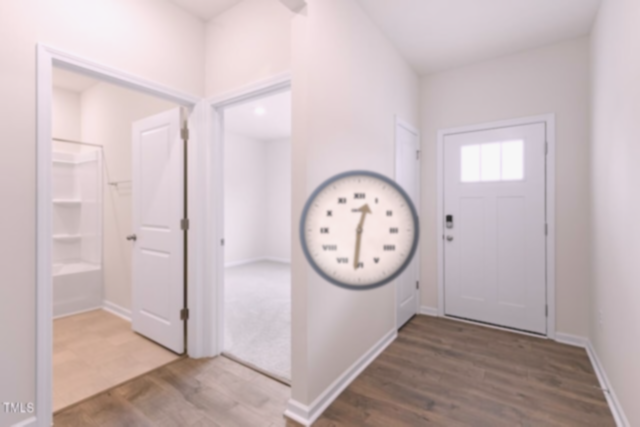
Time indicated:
**12:31**
